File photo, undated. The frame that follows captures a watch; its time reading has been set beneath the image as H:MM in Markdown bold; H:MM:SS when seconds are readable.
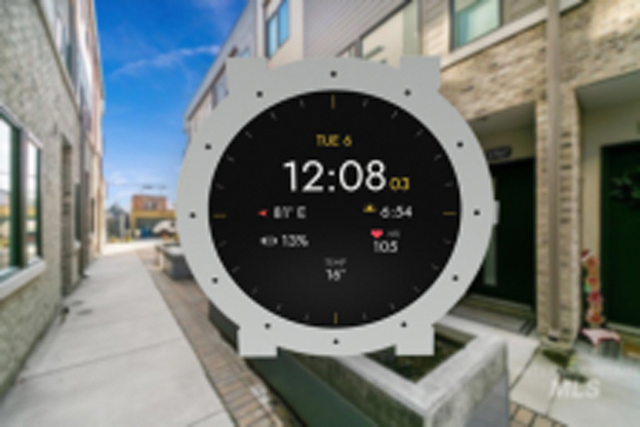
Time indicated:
**12:08**
